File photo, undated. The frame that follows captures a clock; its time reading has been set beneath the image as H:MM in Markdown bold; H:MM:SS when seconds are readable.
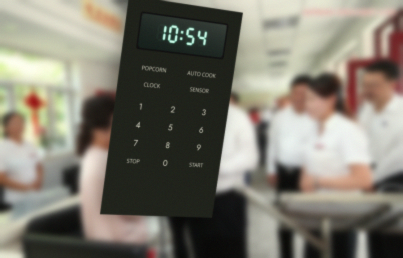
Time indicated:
**10:54**
